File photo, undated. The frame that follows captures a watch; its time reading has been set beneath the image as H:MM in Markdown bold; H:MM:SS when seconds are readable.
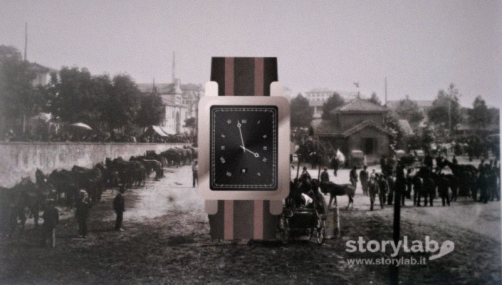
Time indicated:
**3:58**
